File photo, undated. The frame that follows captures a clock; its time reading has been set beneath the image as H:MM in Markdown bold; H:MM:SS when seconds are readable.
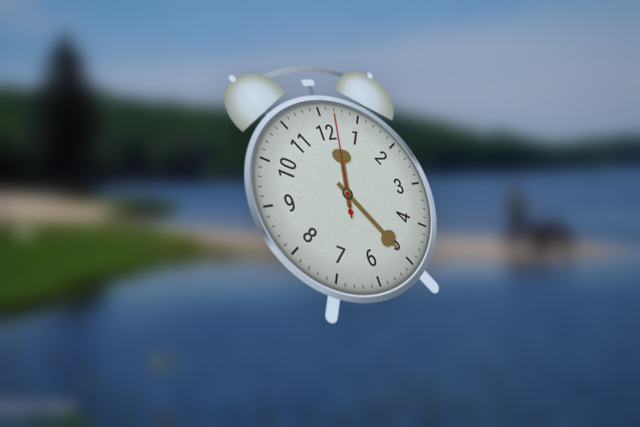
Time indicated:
**12:25:02**
